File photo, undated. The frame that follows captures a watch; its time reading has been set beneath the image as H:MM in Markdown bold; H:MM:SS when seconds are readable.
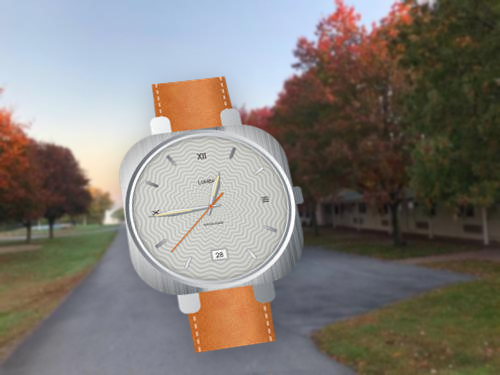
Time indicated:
**12:44:38**
